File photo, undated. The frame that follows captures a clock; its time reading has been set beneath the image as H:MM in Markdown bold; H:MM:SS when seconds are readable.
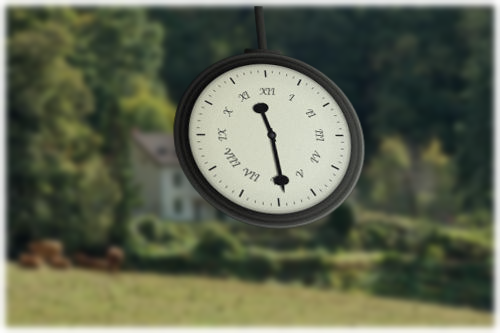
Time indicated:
**11:29**
